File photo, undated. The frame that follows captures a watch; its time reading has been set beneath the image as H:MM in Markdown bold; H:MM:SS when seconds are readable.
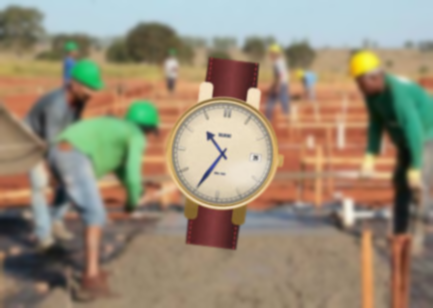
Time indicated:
**10:35**
